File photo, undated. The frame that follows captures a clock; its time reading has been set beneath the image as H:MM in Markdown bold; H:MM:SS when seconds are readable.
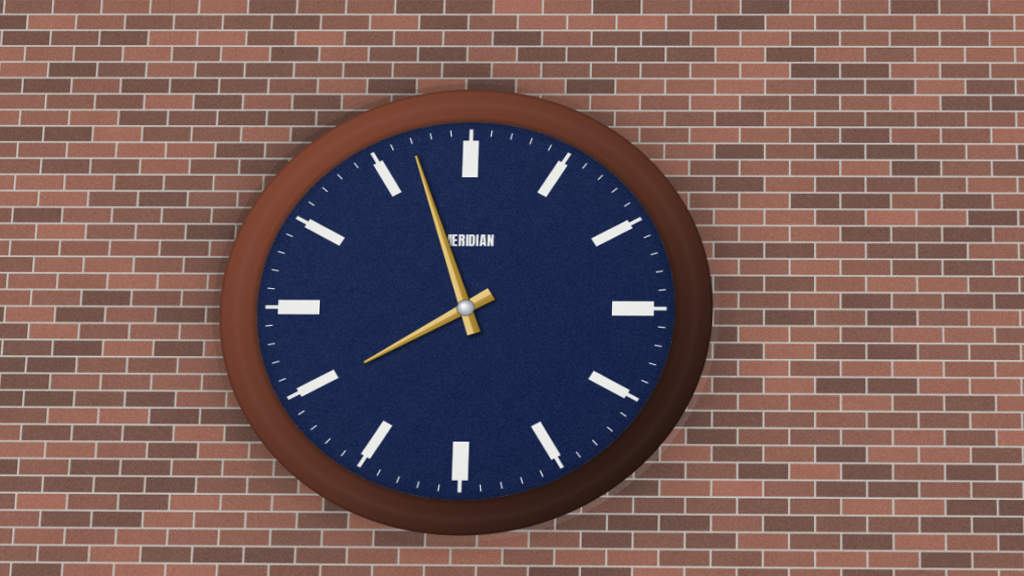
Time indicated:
**7:57**
